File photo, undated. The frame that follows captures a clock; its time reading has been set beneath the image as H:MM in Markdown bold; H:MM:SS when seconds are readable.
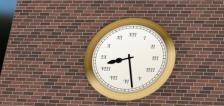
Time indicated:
**8:28**
